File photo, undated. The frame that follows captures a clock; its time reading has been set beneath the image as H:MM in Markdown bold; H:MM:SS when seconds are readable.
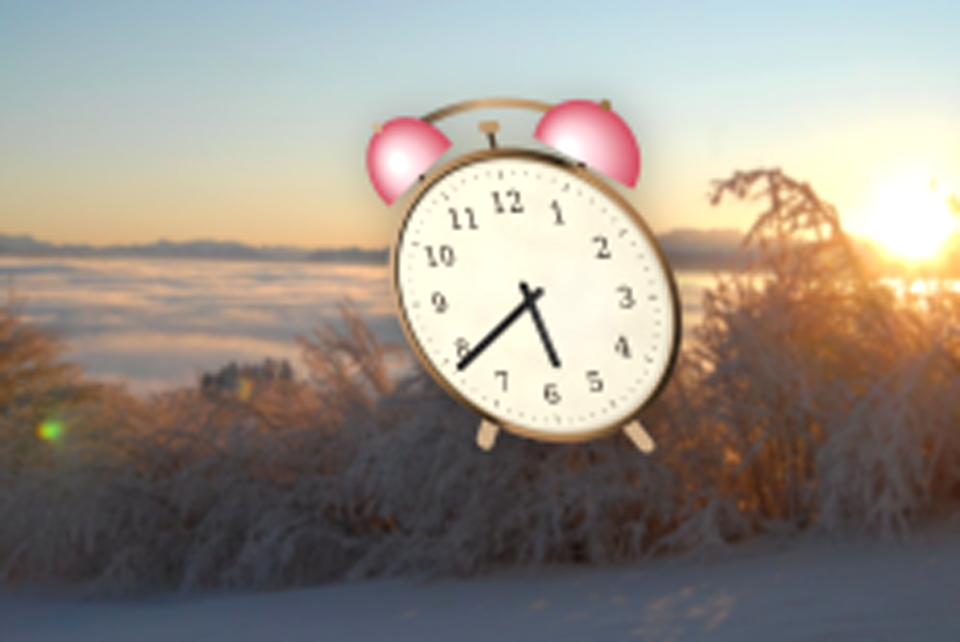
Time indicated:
**5:39**
